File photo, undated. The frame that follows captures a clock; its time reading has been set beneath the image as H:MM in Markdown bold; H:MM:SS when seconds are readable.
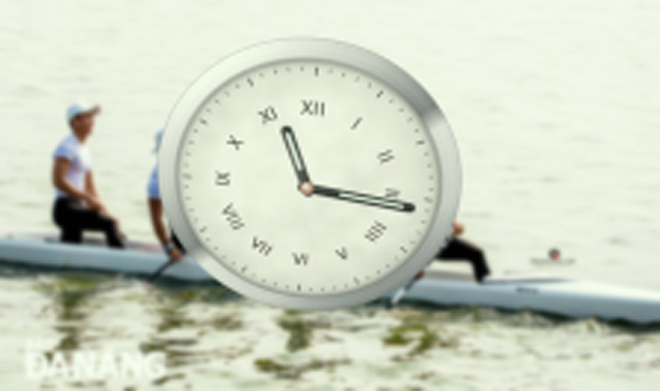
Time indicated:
**11:16**
